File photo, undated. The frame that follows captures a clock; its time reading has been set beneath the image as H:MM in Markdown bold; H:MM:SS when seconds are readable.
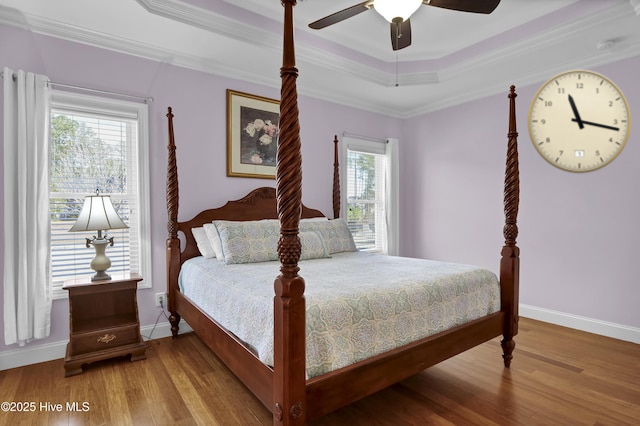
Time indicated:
**11:17**
